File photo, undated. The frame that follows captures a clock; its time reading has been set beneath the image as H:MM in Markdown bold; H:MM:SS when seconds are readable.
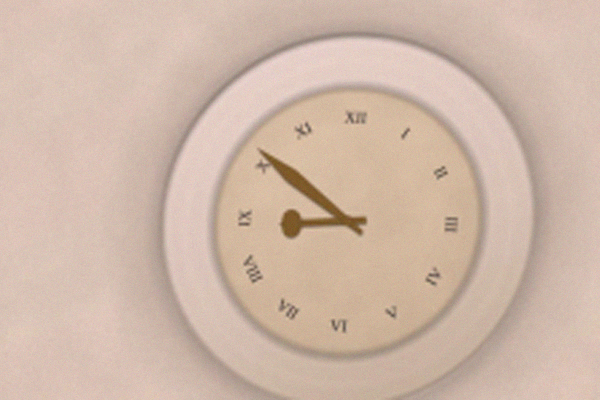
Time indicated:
**8:51**
